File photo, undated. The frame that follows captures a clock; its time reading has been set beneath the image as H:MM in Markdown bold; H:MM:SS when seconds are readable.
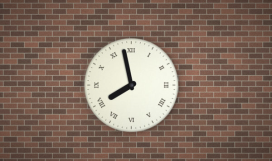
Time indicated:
**7:58**
